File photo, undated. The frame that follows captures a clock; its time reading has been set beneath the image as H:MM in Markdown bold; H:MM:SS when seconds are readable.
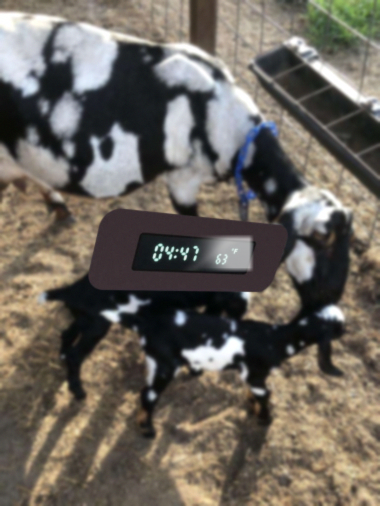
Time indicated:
**4:47**
